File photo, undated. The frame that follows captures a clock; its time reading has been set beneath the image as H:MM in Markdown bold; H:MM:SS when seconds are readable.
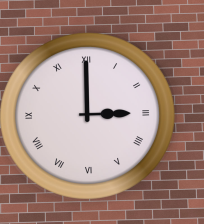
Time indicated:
**3:00**
